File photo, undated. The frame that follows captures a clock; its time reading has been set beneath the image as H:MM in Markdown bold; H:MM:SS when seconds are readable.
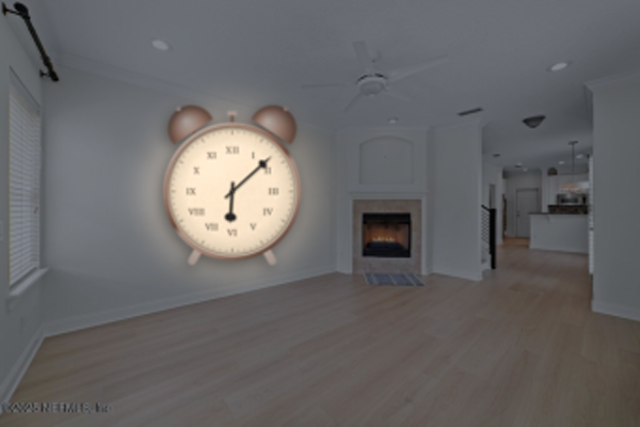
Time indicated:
**6:08**
